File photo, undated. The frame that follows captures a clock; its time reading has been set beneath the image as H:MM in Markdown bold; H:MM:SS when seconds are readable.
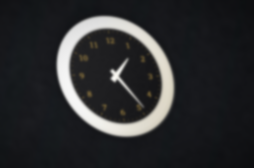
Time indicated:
**1:24**
